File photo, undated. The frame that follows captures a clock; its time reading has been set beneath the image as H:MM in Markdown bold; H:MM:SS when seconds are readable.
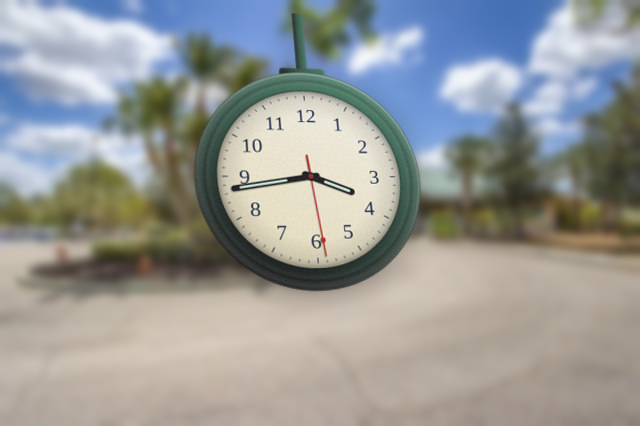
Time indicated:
**3:43:29**
